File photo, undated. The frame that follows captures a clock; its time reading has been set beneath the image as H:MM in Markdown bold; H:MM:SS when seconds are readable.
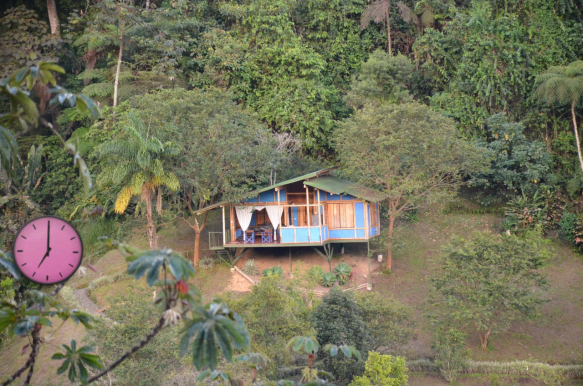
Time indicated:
**7:00**
